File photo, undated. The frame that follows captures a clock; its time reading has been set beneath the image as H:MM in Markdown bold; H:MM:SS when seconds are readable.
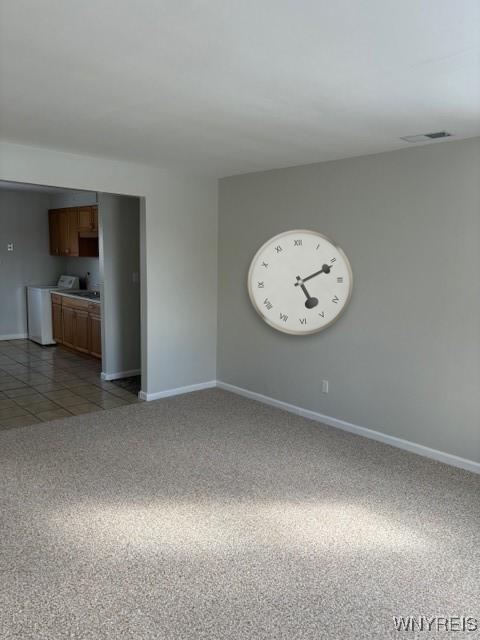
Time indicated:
**5:11**
